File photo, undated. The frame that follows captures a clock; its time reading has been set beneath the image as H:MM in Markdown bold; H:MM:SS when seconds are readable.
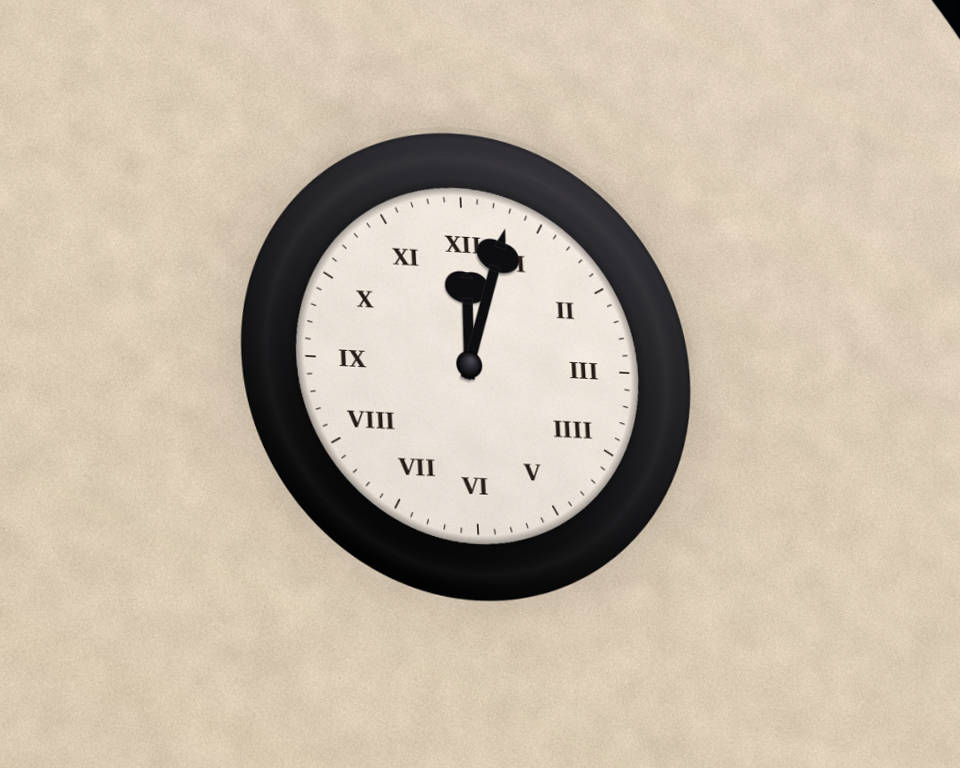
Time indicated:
**12:03**
